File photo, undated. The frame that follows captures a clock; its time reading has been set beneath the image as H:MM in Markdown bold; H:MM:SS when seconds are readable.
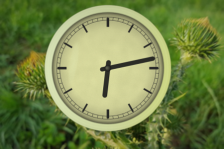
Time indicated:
**6:13**
